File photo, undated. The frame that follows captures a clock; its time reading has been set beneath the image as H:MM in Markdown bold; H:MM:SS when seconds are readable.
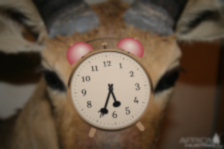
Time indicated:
**5:34**
